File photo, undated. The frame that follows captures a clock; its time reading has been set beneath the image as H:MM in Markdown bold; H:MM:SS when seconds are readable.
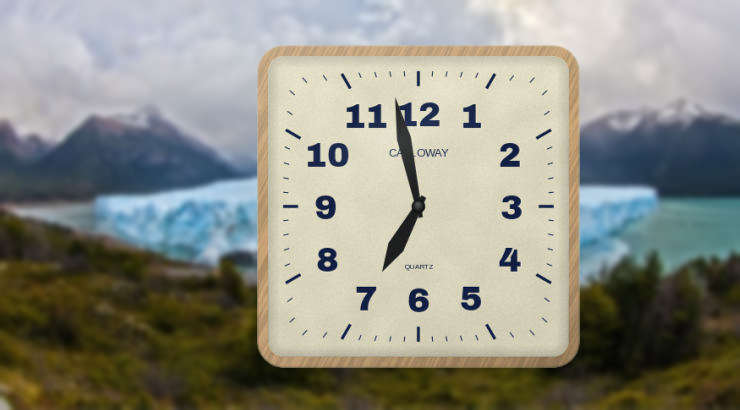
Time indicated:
**6:58**
